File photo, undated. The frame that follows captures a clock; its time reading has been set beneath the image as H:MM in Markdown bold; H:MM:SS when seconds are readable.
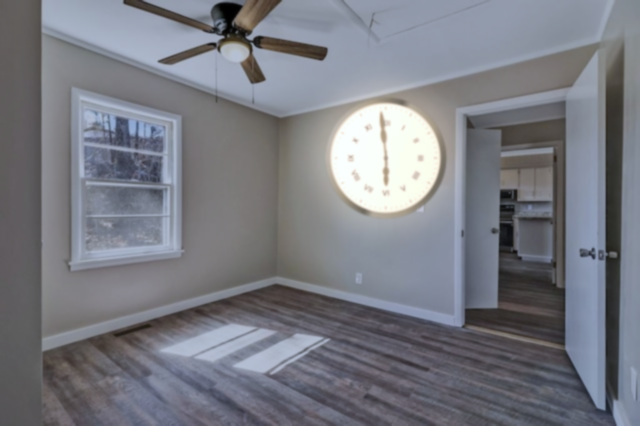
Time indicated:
**5:59**
